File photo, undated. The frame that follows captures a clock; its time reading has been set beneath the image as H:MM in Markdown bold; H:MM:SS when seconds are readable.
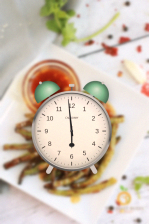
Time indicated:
**5:59**
